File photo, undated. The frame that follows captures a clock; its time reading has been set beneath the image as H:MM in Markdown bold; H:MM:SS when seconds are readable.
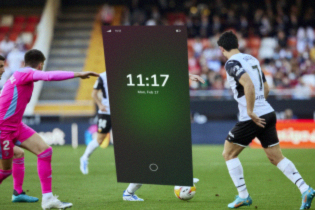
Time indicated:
**11:17**
